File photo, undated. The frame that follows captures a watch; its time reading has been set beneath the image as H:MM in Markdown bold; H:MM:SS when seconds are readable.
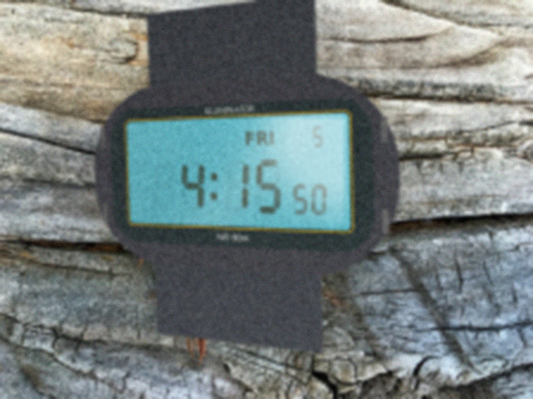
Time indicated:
**4:15:50**
